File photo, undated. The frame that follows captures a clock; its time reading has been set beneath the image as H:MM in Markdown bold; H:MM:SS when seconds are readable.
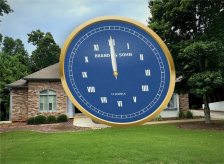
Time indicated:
**12:00**
